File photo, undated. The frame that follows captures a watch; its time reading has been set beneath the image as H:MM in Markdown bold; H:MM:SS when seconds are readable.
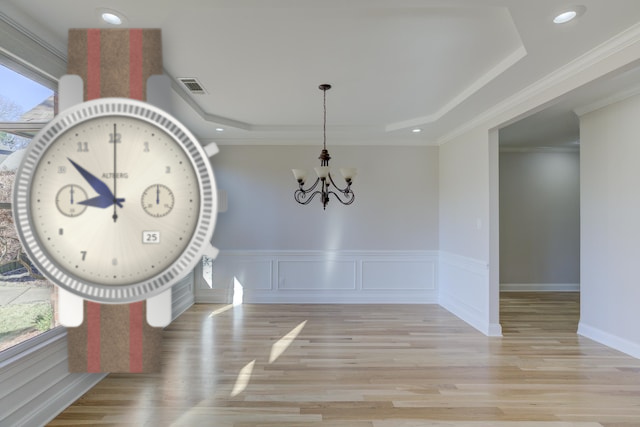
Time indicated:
**8:52**
